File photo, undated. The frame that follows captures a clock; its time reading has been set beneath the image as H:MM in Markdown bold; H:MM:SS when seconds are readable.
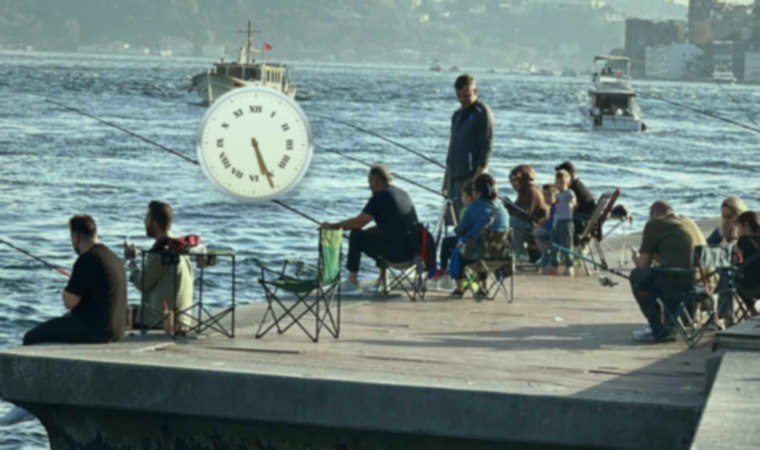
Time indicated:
**5:26**
